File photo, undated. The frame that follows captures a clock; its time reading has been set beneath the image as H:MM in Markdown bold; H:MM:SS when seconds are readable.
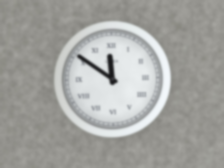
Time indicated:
**11:51**
